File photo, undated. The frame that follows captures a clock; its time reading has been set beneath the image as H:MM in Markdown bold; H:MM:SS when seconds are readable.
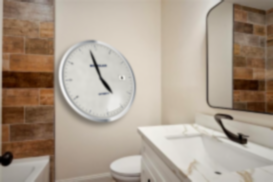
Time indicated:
**4:58**
